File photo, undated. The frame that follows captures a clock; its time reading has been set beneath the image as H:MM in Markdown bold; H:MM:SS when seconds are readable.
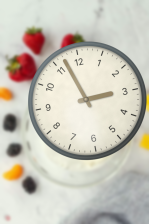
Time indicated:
**2:57**
